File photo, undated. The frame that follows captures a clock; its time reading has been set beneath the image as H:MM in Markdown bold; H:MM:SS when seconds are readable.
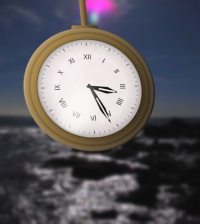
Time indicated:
**3:26**
